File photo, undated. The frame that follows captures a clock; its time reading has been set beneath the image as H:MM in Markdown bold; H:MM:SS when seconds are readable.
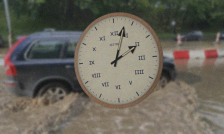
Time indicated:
**2:03**
